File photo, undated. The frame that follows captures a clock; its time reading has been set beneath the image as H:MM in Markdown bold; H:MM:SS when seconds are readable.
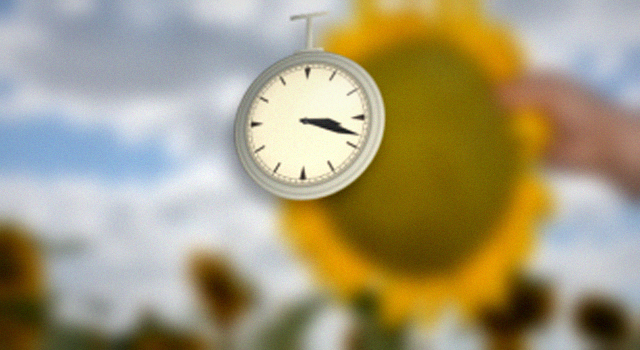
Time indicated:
**3:18**
